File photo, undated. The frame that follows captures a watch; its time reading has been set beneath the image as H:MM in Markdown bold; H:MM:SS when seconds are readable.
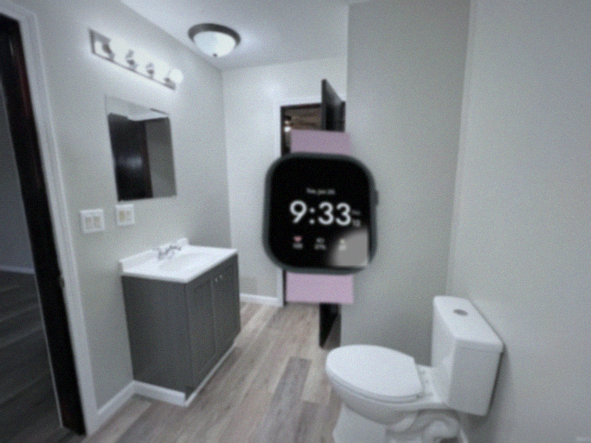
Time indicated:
**9:33**
